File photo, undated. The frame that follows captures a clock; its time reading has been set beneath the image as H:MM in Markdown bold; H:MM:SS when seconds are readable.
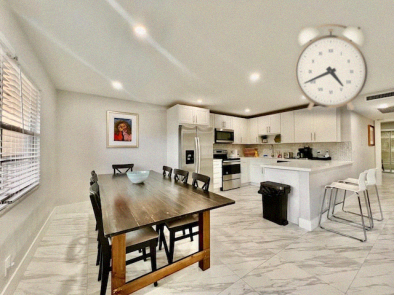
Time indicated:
**4:41**
